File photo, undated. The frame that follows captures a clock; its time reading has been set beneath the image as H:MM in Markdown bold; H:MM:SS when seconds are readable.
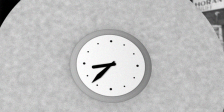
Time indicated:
**8:37**
